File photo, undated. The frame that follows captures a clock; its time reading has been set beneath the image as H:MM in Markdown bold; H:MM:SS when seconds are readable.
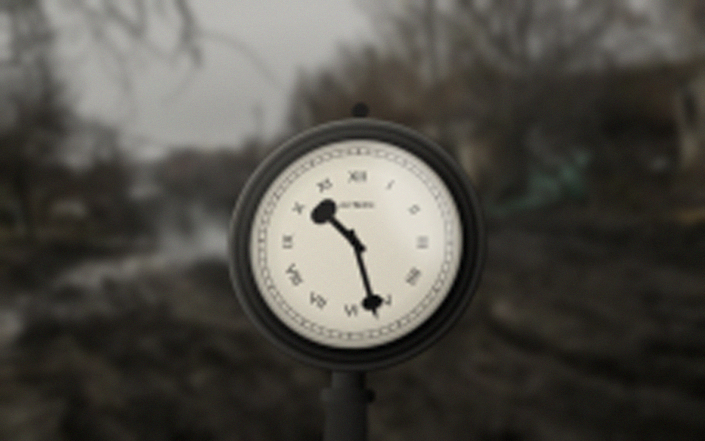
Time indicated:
**10:27**
